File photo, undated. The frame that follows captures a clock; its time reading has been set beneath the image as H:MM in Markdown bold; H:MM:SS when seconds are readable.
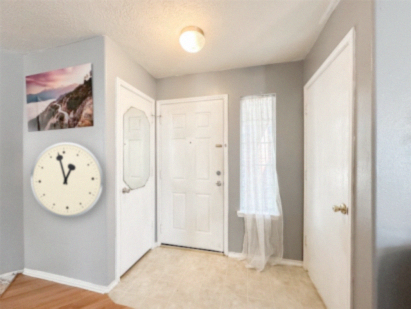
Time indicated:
**12:58**
